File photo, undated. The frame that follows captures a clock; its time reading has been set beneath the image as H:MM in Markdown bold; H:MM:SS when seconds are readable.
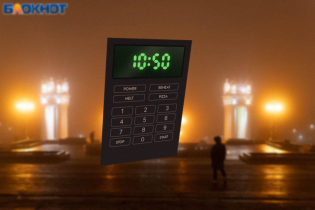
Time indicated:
**10:50**
